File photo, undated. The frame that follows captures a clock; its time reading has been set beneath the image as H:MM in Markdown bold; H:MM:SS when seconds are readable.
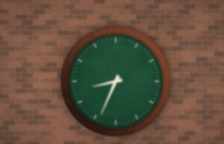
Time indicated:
**8:34**
